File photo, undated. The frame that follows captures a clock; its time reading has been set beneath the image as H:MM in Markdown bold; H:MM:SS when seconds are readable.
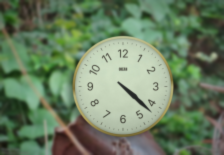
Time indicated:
**4:22**
